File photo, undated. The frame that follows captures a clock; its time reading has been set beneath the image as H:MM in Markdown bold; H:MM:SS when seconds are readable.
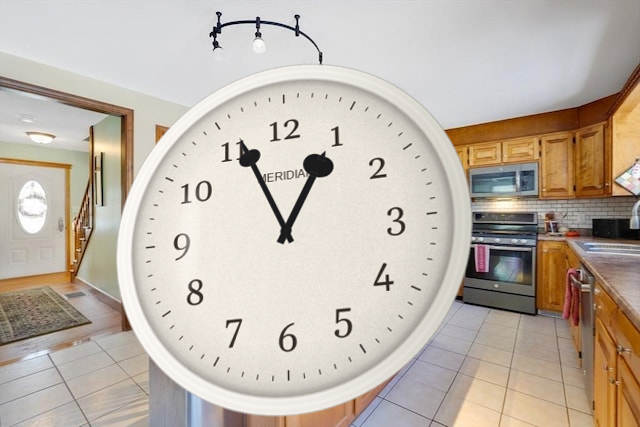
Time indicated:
**12:56**
